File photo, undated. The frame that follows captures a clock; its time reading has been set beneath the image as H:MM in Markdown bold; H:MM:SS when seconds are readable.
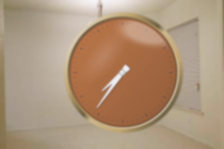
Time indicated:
**7:36**
